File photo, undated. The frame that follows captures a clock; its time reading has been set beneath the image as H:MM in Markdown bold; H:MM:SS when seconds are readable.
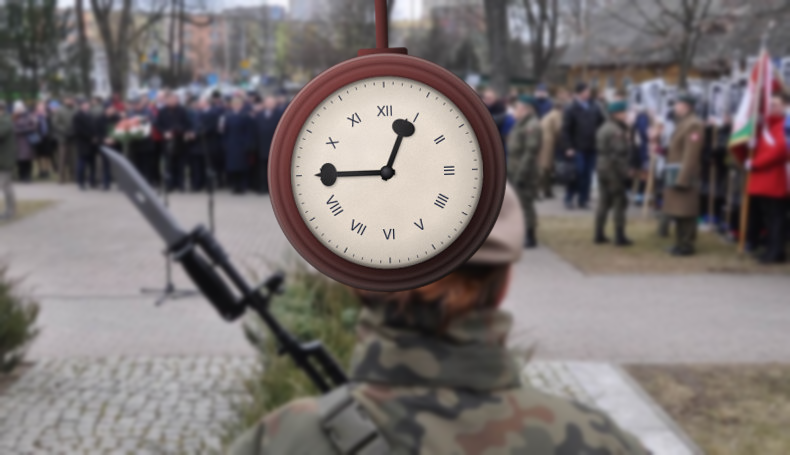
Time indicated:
**12:45**
